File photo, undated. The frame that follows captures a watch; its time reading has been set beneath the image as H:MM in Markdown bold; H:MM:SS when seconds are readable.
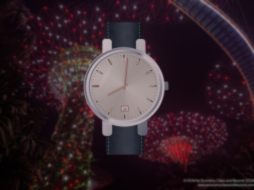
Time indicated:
**8:01**
